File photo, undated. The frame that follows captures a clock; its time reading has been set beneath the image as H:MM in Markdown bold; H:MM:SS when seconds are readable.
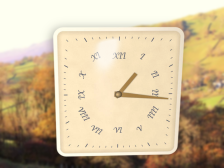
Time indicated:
**1:16**
